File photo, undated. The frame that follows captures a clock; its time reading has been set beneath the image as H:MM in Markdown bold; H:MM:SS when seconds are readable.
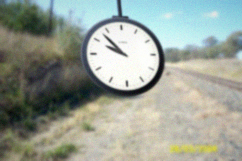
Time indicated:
**9:53**
